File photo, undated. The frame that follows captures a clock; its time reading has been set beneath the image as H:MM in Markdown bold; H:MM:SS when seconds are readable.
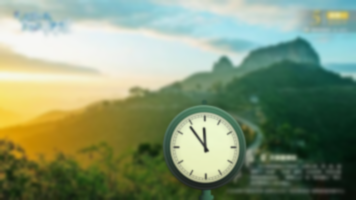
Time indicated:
**11:54**
